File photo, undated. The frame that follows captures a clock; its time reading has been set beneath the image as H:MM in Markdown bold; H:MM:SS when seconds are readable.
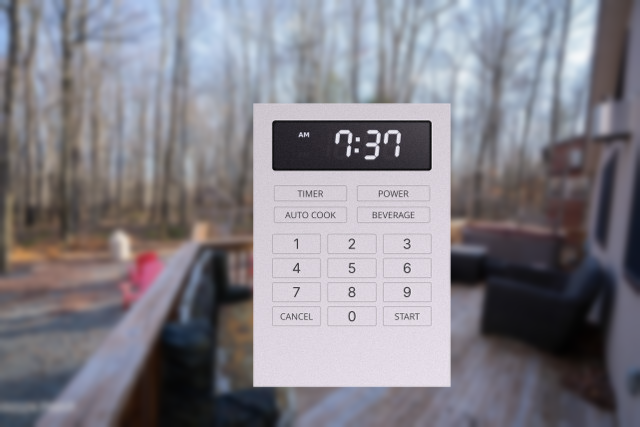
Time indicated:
**7:37**
